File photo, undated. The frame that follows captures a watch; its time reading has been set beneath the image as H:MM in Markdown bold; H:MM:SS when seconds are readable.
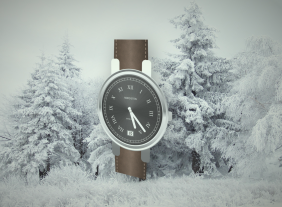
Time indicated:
**5:23**
